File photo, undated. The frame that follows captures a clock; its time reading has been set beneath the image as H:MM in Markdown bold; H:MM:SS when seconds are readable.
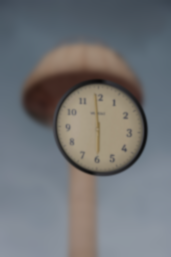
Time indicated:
**5:59**
